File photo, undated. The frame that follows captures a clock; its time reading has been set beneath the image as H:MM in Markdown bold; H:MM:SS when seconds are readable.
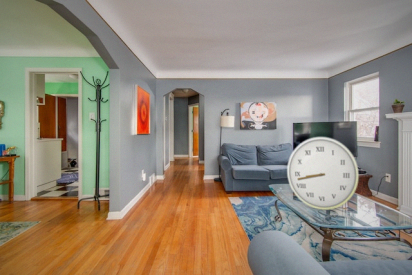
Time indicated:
**8:43**
